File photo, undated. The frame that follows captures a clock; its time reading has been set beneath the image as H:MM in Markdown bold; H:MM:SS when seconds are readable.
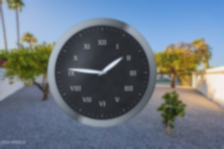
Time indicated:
**1:46**
